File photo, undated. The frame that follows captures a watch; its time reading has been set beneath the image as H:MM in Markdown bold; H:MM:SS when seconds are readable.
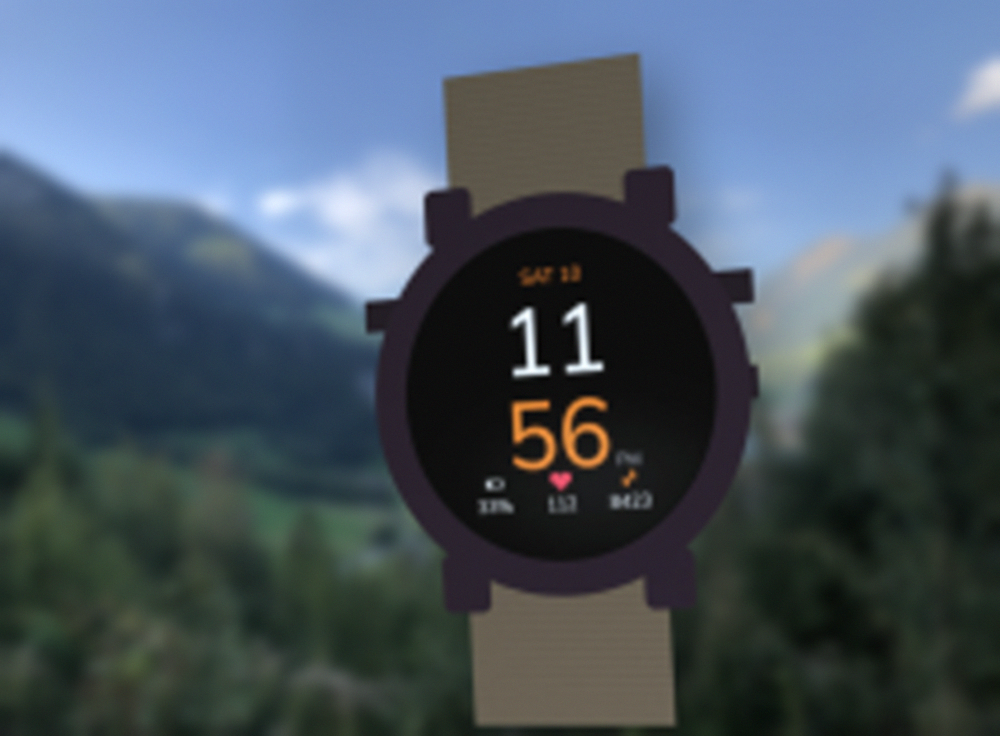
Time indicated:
**11:56**
